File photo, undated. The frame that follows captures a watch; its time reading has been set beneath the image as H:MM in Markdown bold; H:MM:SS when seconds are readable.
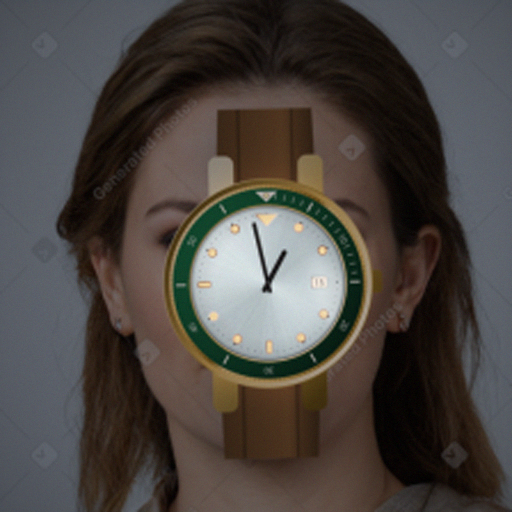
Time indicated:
**12:58**
